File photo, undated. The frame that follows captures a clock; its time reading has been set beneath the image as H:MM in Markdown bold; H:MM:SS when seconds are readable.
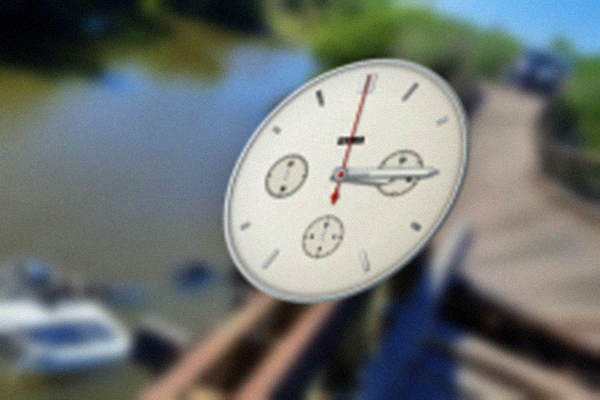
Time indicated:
**3:15**
